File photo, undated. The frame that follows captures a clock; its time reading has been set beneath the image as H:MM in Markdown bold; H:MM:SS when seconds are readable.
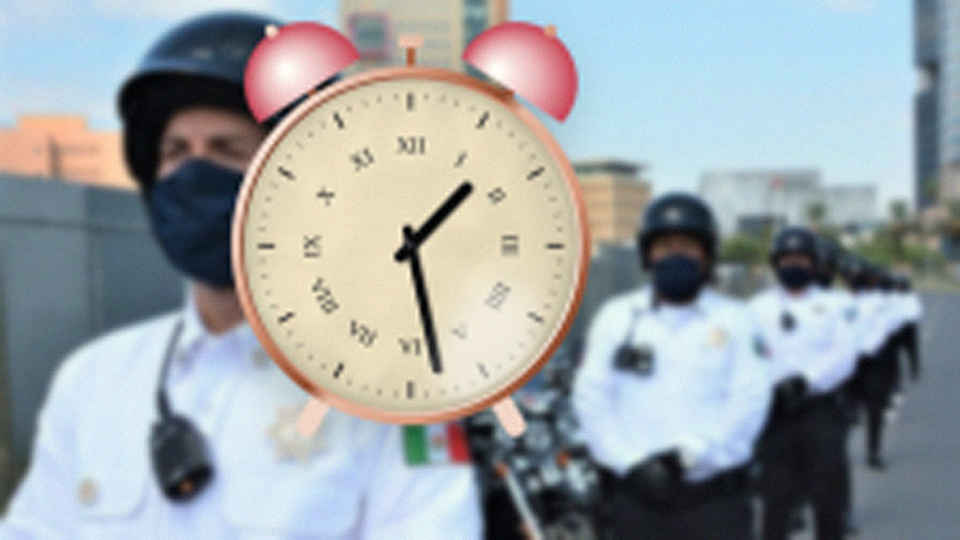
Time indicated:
**1:28**
